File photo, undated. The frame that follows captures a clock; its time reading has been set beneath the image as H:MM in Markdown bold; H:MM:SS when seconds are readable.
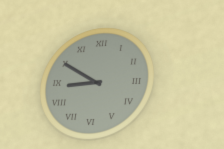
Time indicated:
**8:50**
